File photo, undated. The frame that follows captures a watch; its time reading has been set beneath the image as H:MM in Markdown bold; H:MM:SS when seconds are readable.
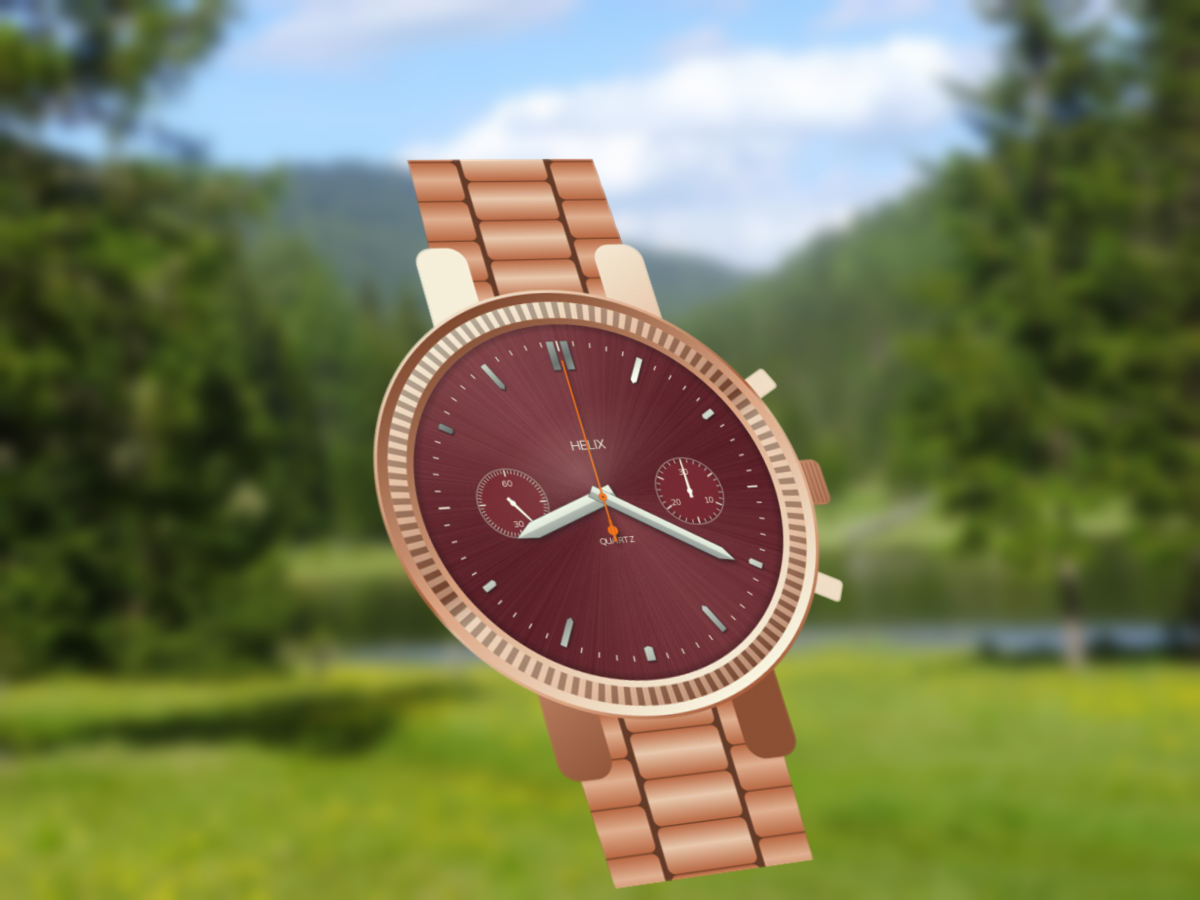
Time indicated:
**8:20:24**
